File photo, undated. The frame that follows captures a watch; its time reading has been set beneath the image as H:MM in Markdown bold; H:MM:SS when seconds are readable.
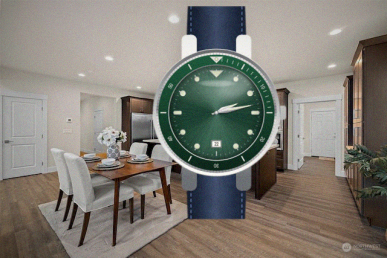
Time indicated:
**2:13**
